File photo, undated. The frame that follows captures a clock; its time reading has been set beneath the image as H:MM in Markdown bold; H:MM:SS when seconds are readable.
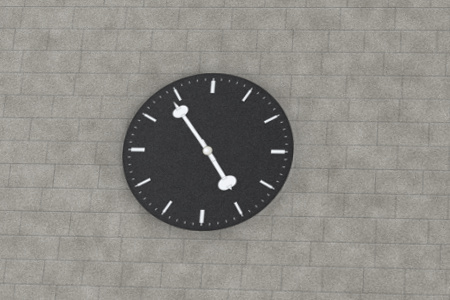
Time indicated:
**4:54**
